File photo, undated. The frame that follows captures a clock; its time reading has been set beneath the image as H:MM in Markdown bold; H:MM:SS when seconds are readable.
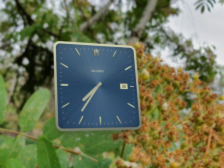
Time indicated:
**7:36**
